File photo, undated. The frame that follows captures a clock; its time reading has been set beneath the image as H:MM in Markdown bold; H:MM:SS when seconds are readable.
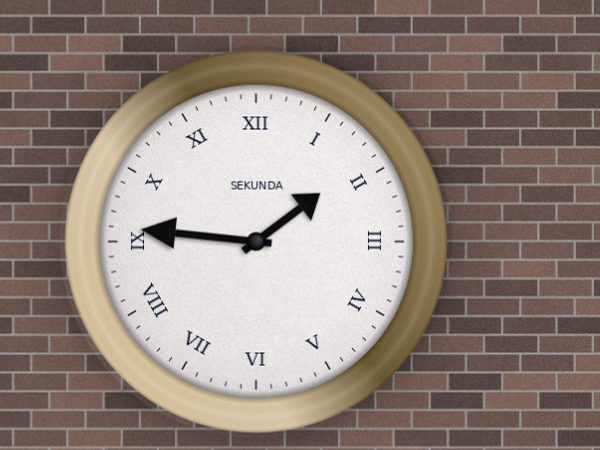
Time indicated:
**1:46**
